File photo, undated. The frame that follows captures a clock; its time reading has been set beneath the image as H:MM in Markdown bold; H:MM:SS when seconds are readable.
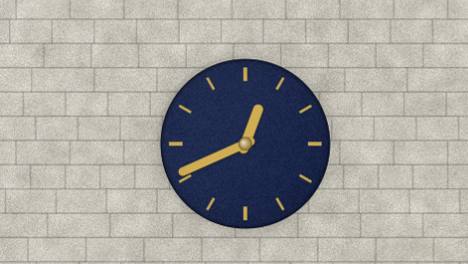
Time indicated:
**12:41**
